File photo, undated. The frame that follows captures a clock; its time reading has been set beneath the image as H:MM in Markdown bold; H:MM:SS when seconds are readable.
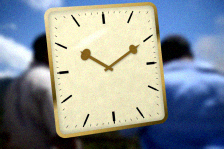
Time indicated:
**10:10**
